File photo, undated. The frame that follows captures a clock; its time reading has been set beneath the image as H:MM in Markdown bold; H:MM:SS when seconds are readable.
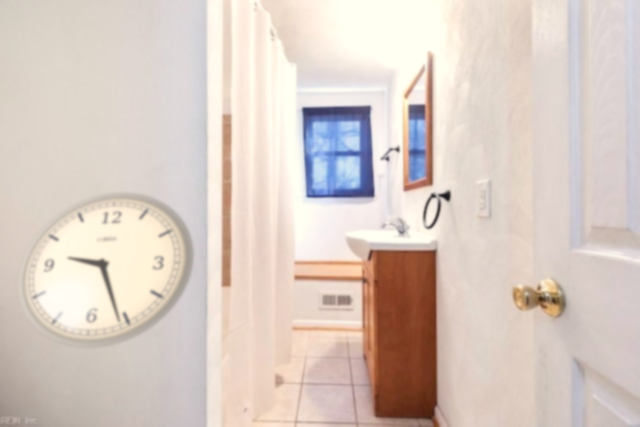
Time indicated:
**9:26**
